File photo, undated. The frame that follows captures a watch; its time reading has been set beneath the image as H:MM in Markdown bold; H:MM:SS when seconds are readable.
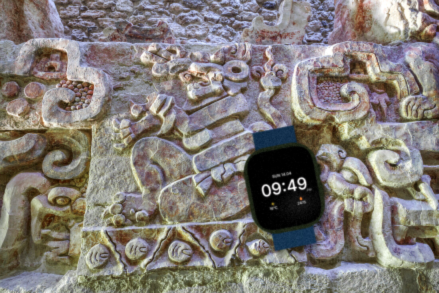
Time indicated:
**9:49**
